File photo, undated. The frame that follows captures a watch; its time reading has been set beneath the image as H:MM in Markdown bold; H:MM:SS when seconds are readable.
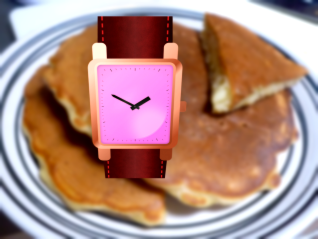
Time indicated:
**1:50**
